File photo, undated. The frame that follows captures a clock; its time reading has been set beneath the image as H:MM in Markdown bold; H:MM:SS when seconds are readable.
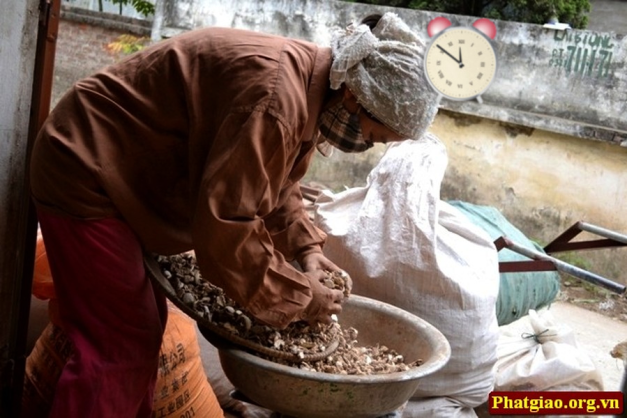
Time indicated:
**11:51**
